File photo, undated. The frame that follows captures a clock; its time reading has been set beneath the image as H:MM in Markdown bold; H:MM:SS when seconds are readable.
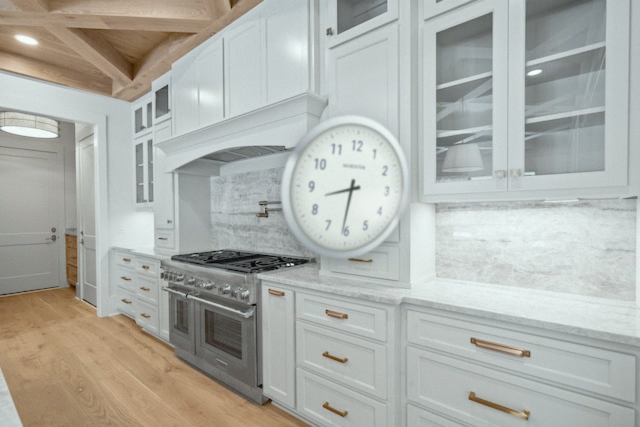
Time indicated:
**8:31**
